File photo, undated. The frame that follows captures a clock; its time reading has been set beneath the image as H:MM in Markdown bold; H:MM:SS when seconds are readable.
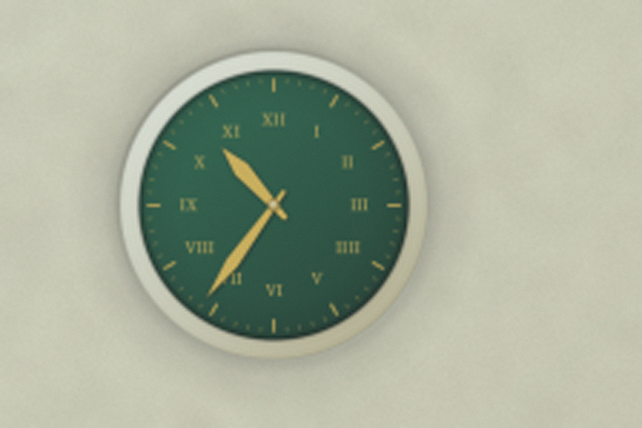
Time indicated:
**10:36**
